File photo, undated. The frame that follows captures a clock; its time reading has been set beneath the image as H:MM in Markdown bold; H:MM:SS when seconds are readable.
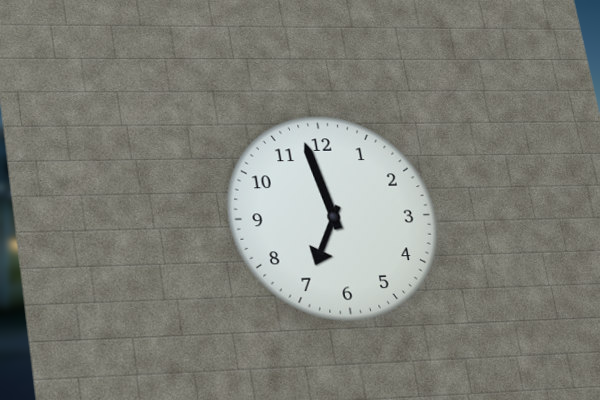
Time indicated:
**6:58**
